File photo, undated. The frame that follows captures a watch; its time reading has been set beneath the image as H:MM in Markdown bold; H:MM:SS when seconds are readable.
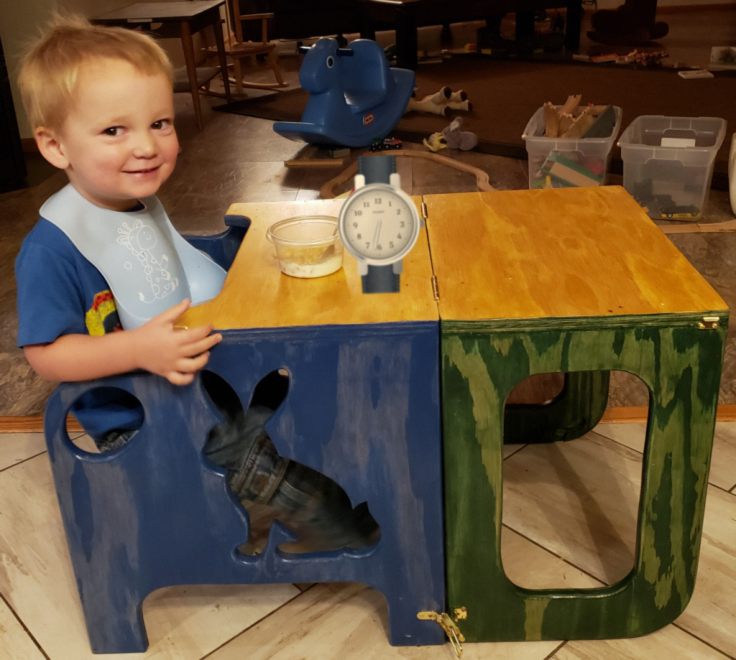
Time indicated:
**6:32**
